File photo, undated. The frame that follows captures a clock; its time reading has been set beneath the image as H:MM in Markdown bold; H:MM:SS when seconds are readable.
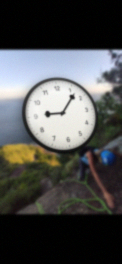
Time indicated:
**9:07**
